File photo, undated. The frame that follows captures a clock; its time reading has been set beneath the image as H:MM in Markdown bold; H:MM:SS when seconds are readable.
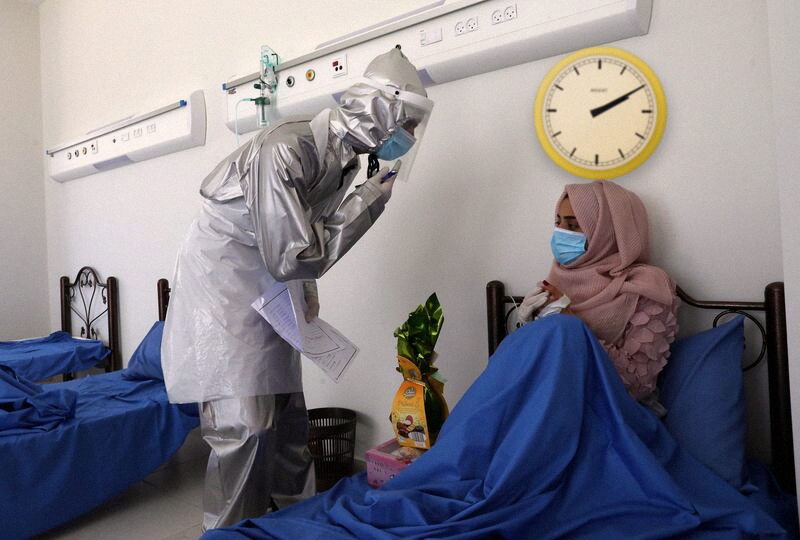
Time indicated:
**2:10**
